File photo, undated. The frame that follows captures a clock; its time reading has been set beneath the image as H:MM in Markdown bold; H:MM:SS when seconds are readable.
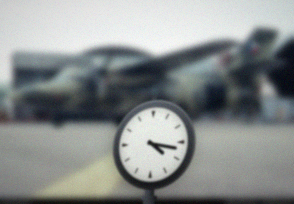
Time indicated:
**4:17**
